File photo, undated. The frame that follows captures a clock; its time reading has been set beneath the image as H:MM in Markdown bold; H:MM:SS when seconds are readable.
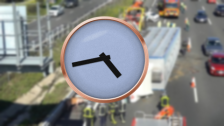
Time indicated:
**4:43**
